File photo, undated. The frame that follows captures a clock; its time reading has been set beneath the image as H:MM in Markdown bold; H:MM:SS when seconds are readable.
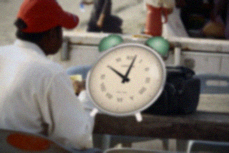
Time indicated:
**10:02**
